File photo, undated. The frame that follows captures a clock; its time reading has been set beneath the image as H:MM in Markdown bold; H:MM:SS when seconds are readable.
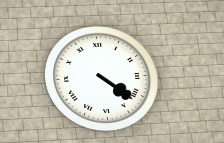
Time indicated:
**4:22**
